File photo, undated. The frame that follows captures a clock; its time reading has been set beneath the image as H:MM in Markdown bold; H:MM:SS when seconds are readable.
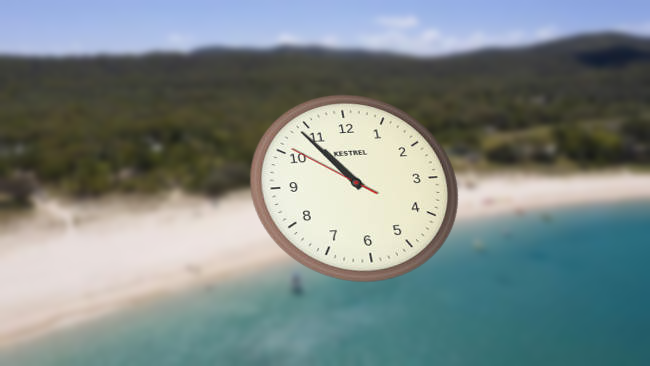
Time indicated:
**10:53:51**
